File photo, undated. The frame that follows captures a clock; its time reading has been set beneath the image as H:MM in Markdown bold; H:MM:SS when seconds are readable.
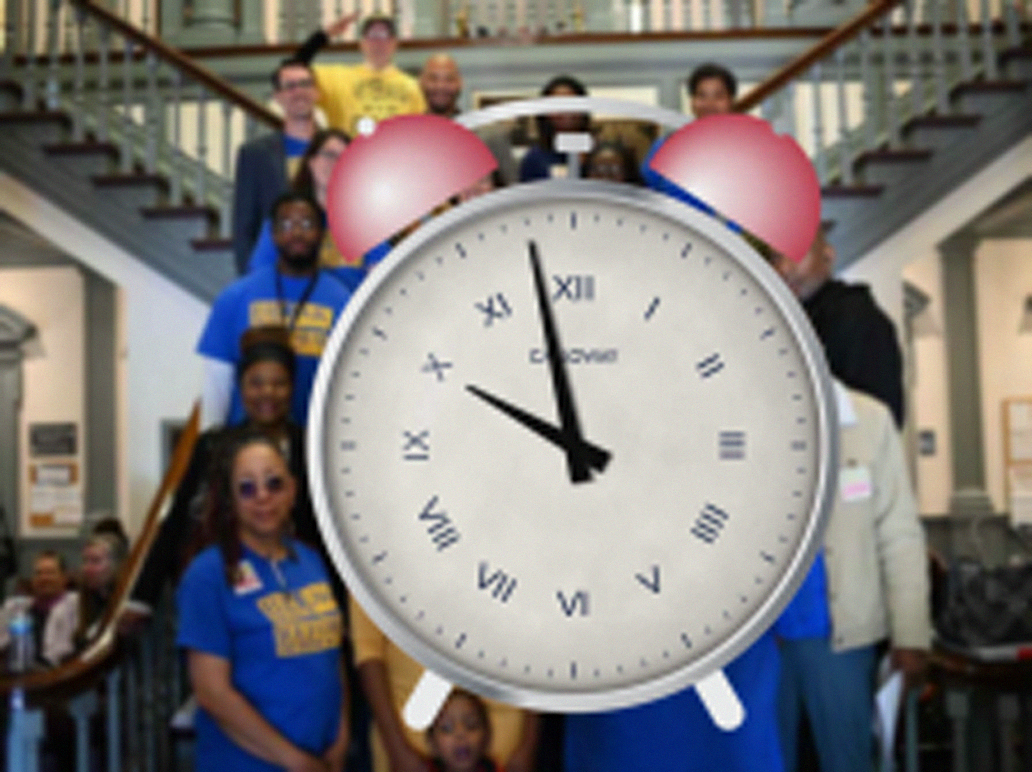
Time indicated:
**9:58**
